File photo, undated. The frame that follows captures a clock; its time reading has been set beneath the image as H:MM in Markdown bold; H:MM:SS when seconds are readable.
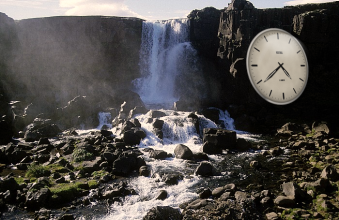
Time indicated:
**4:39**
